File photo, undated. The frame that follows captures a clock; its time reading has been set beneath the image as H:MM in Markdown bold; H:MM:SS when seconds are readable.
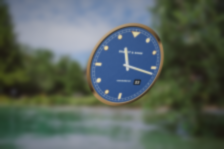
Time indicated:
**11:17**
